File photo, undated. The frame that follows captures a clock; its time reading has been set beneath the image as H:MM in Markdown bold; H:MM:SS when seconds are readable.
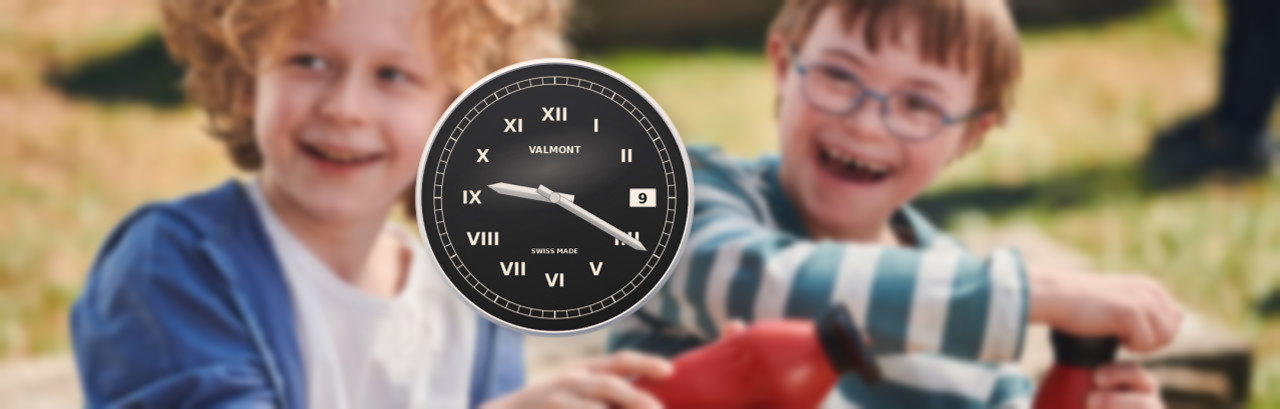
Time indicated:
**9:20**
